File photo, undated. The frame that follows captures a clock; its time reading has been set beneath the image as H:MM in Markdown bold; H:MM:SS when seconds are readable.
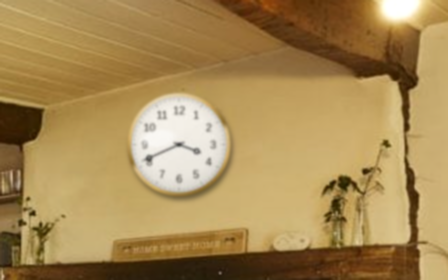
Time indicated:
**3:41**
